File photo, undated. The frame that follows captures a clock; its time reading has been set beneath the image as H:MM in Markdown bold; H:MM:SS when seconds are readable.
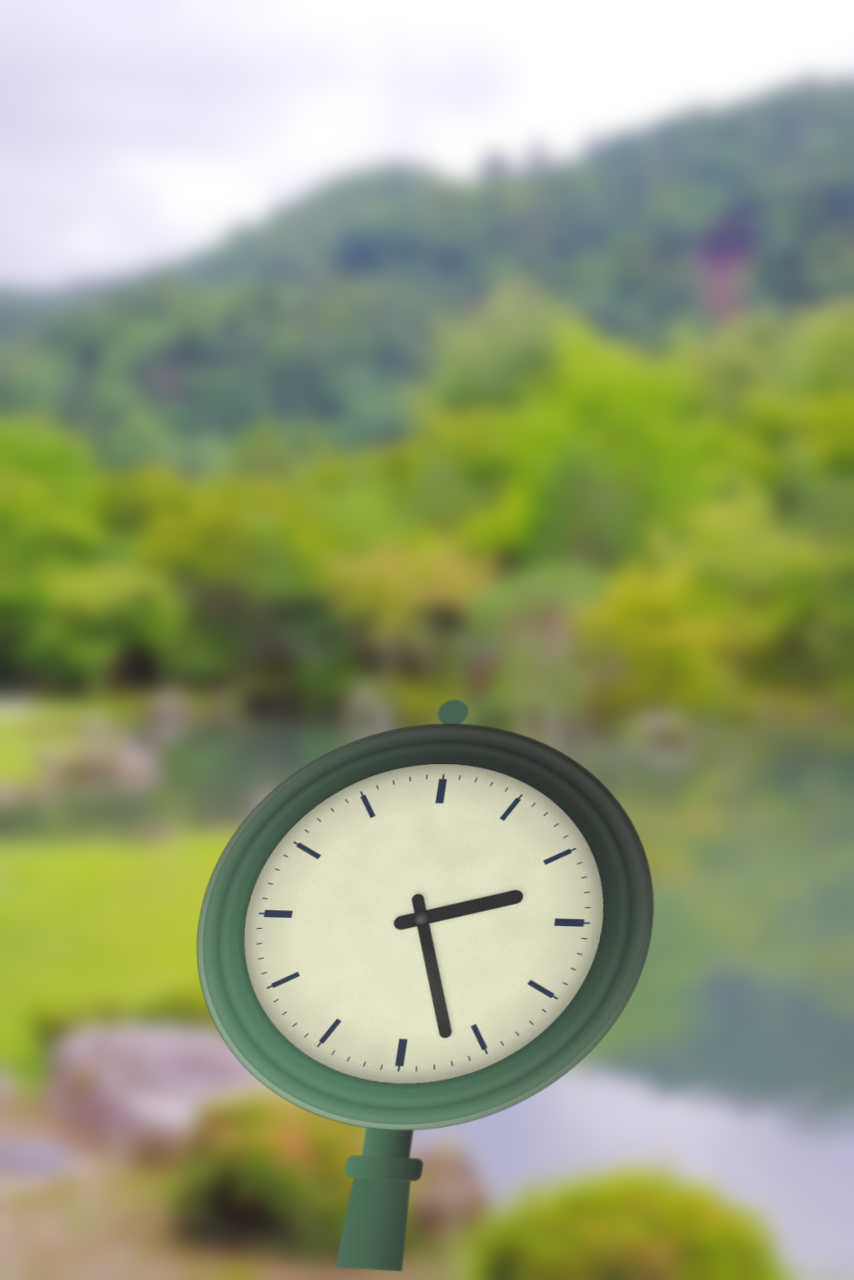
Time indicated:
**2:27**
